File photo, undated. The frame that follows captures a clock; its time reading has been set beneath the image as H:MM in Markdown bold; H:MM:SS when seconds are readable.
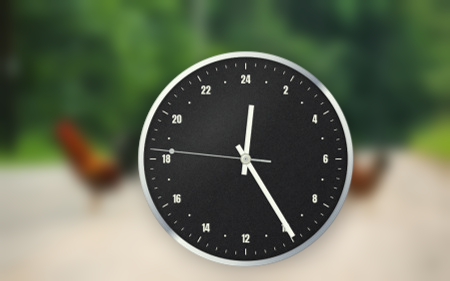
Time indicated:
**0:24:46**
